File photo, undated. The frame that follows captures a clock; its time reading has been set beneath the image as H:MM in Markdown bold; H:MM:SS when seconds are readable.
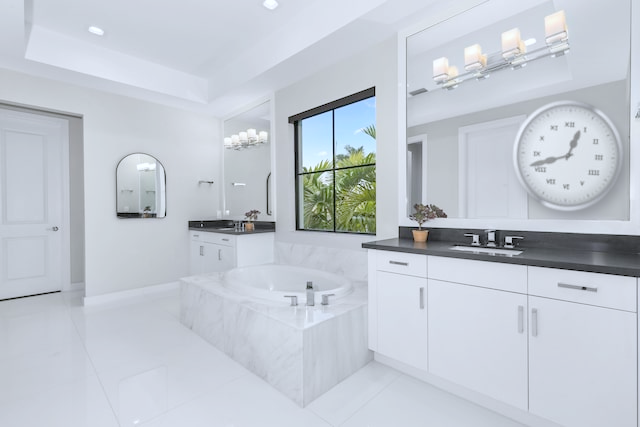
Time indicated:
**12:42**
